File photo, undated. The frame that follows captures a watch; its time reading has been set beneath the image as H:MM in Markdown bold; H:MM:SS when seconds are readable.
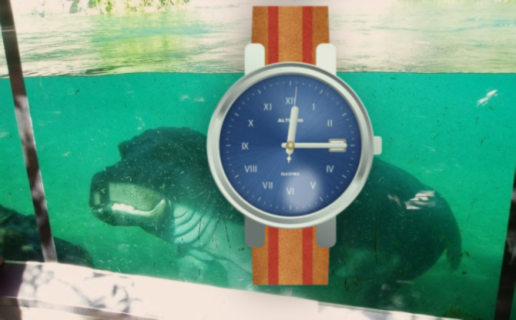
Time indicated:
**12:15:01**
